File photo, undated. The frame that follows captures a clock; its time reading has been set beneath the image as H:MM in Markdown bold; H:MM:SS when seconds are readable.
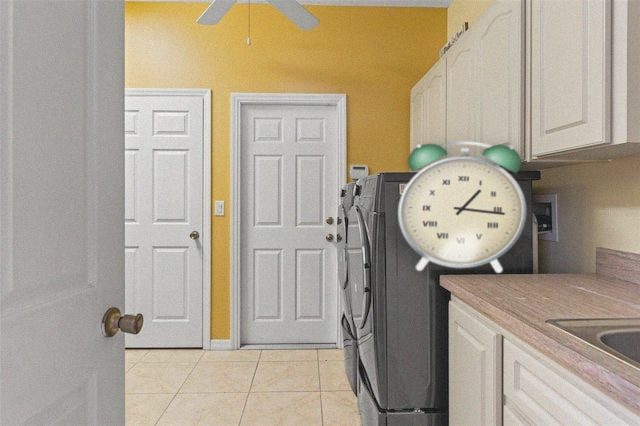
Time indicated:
**1:16**
